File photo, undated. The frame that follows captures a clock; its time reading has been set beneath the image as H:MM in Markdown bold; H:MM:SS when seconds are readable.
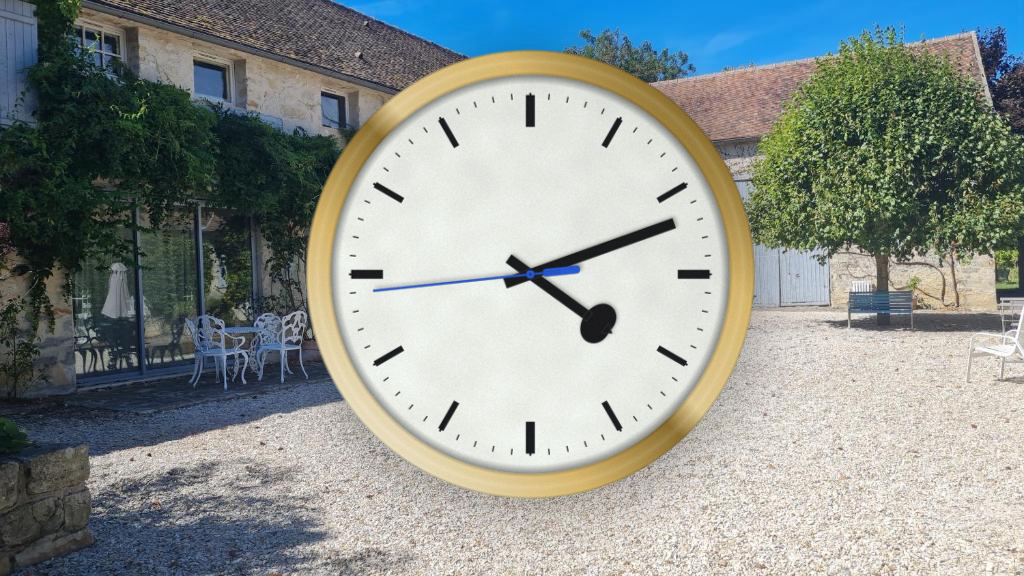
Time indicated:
**4:11:44**
